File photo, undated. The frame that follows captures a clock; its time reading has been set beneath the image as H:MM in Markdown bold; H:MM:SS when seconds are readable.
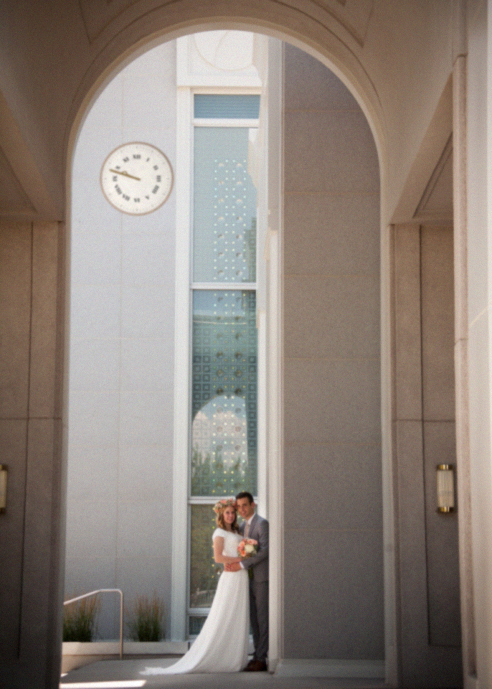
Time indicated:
**9:48**
